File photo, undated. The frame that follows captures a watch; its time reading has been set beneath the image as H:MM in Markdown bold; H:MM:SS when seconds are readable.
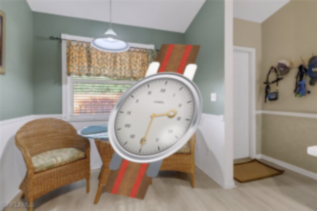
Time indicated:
**2:30**
